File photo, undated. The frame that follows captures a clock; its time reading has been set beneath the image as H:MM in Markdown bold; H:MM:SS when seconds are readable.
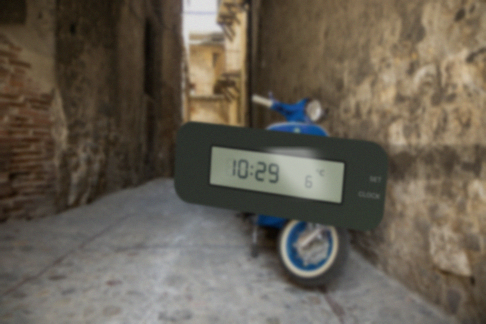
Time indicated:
**10:29**
